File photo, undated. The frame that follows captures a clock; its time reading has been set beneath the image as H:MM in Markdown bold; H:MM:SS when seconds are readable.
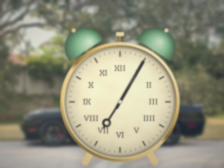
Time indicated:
**7:05**
